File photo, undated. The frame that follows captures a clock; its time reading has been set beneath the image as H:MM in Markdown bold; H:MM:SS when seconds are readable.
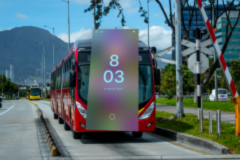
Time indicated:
**8:03**
